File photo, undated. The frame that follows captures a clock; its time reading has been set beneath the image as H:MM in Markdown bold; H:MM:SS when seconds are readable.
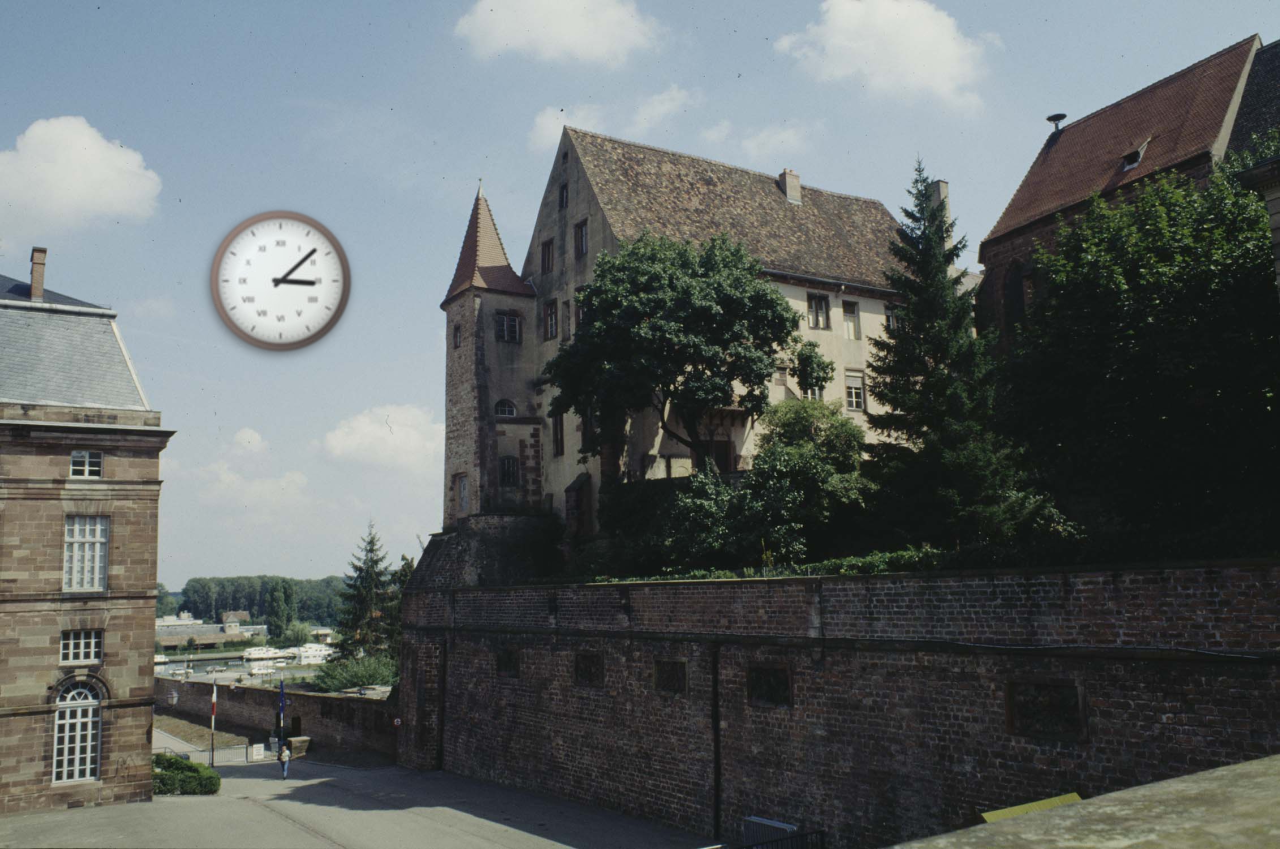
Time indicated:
**3:08**
